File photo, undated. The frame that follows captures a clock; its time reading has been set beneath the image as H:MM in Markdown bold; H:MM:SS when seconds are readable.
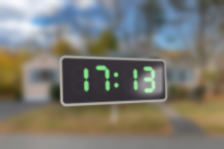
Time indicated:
**17:13**
